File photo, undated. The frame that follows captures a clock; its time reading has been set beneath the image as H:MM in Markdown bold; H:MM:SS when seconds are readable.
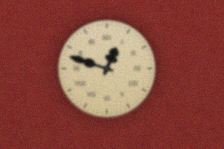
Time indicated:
**12:48**
